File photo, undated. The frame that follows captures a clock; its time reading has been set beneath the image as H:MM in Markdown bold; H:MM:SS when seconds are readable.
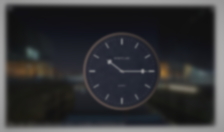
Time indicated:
**10:15**
